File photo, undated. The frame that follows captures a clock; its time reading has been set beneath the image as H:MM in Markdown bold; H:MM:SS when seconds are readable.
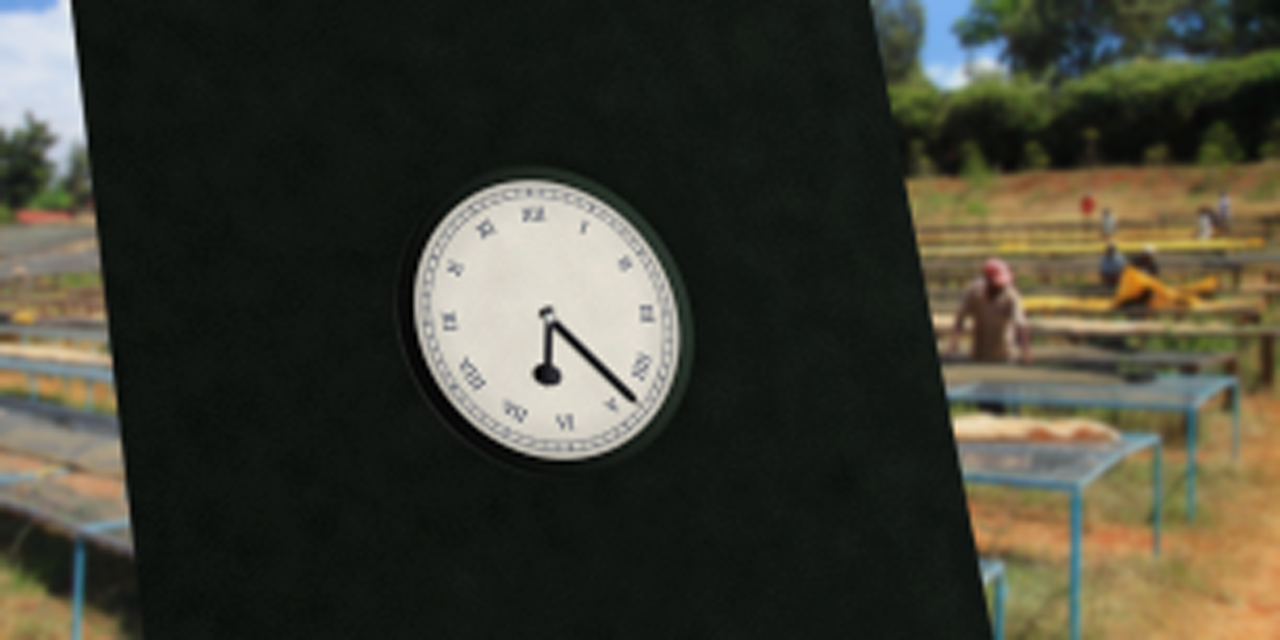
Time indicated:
**6:23**
